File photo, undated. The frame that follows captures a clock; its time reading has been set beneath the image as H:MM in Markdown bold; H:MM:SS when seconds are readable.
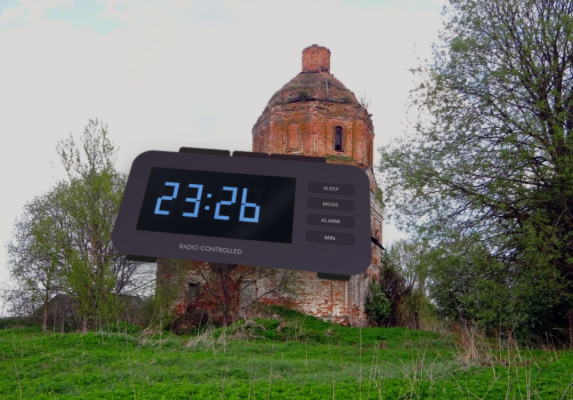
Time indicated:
**23:26**
